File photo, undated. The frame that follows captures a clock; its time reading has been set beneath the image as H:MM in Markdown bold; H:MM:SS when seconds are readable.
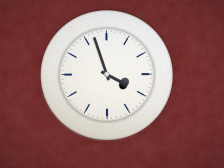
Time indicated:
**3:57**
